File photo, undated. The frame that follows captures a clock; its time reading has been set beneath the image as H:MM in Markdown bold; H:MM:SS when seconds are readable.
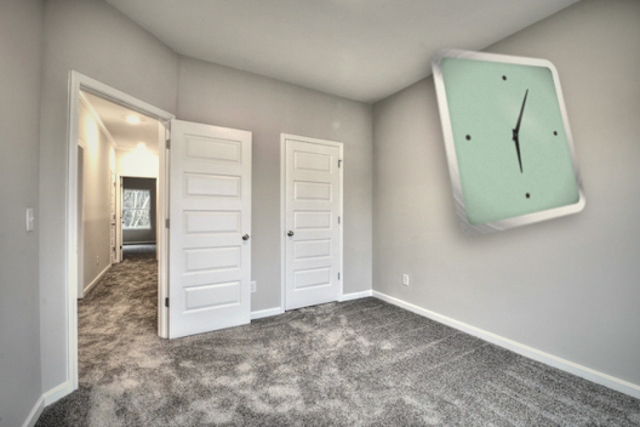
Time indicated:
**6:05**
